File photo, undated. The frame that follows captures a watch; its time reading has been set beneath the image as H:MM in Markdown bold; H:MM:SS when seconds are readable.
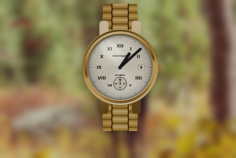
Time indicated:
**1:08**
